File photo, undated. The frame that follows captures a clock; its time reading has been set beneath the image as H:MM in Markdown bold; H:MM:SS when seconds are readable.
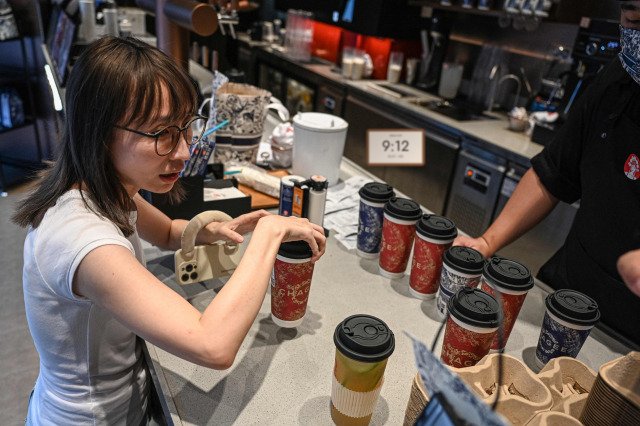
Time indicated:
**9:12**
